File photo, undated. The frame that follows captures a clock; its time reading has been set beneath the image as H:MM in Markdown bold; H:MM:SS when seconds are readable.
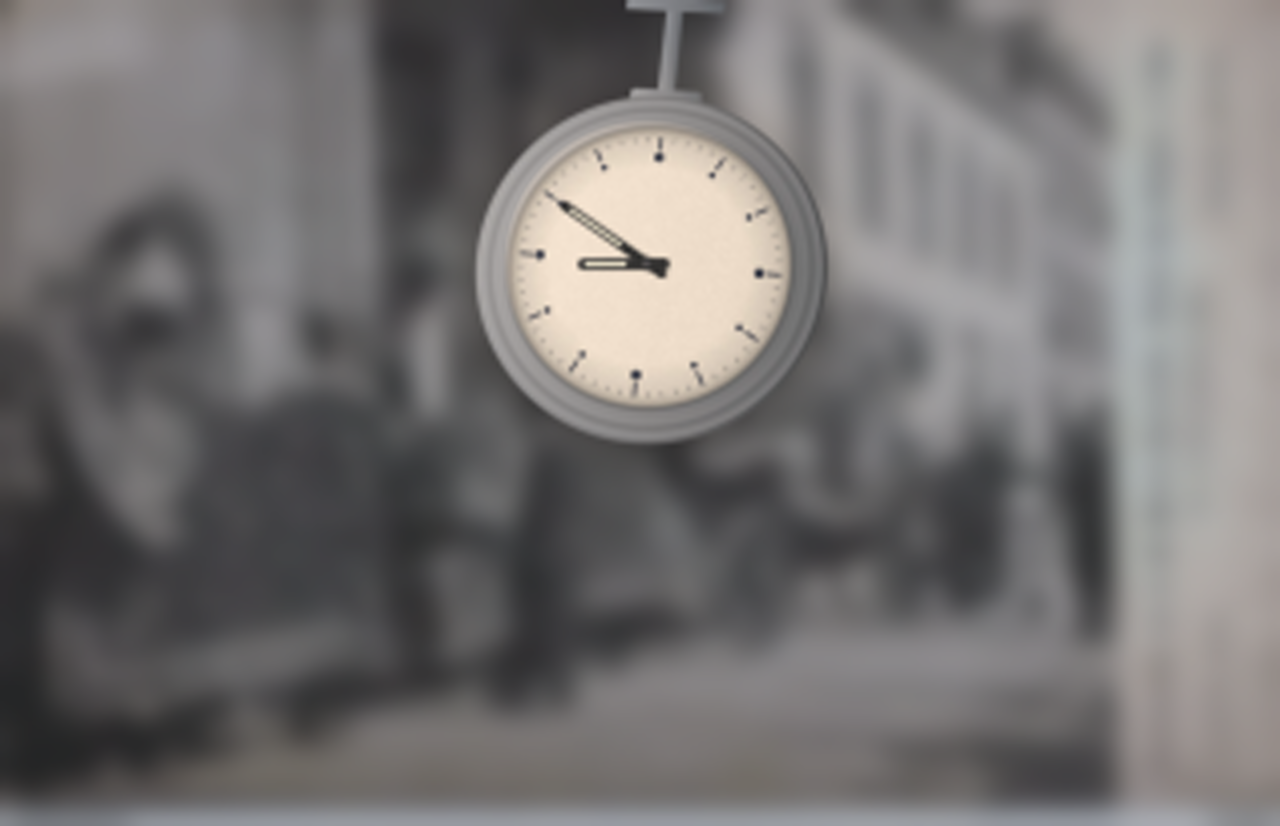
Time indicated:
**8:50**
